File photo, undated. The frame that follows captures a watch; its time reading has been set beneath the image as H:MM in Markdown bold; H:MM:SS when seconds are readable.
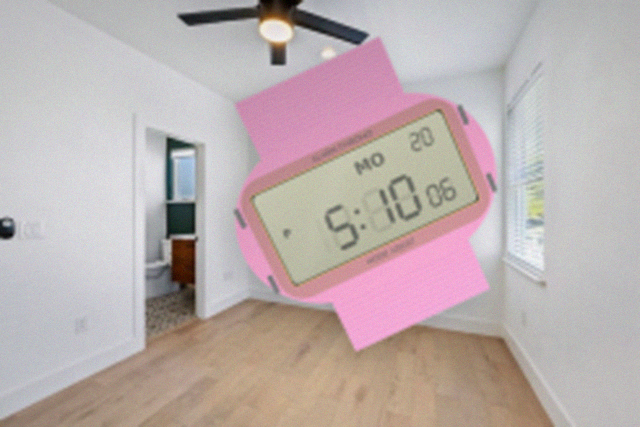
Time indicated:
**5:10:06**
